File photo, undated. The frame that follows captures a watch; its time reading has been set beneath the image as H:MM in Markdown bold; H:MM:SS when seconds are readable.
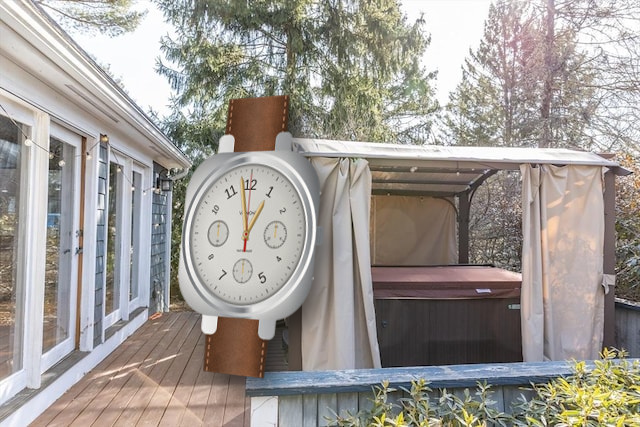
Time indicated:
**12:58**
